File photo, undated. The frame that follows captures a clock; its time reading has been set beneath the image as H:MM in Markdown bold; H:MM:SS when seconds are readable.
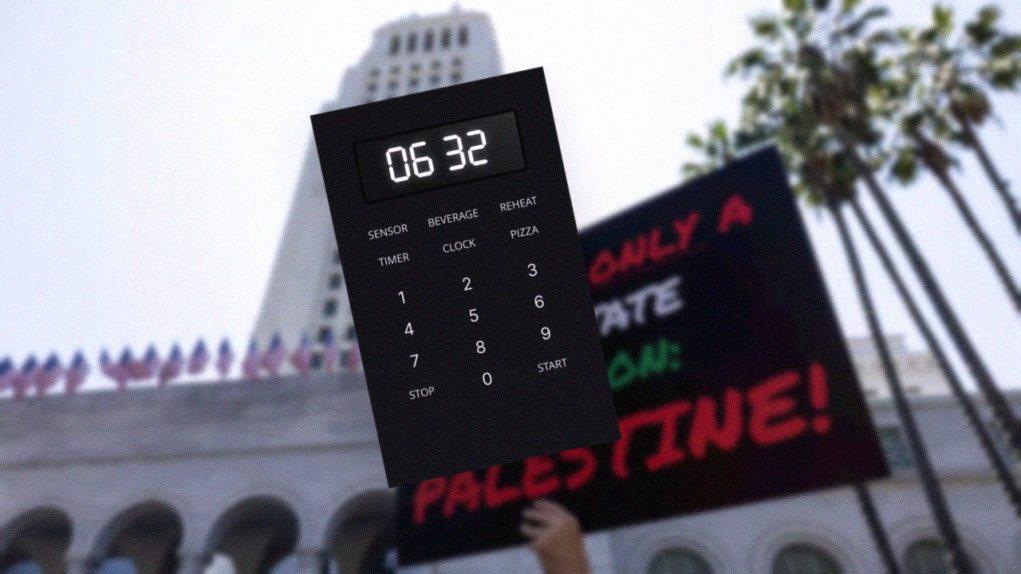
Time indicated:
**6:32**
